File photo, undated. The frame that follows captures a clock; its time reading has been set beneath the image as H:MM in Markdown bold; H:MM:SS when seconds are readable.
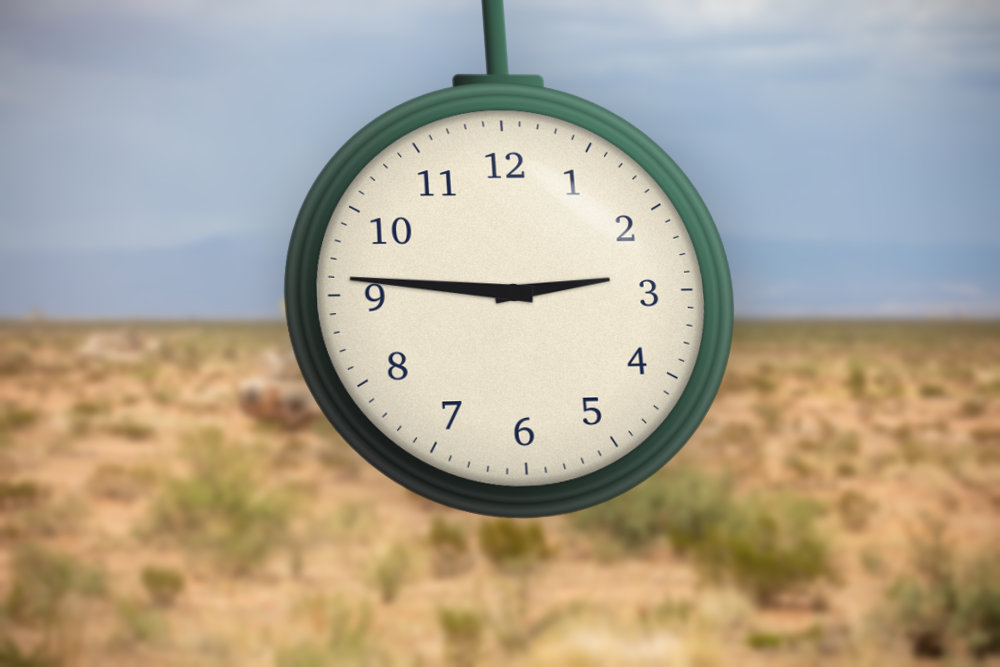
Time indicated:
**2:46**
